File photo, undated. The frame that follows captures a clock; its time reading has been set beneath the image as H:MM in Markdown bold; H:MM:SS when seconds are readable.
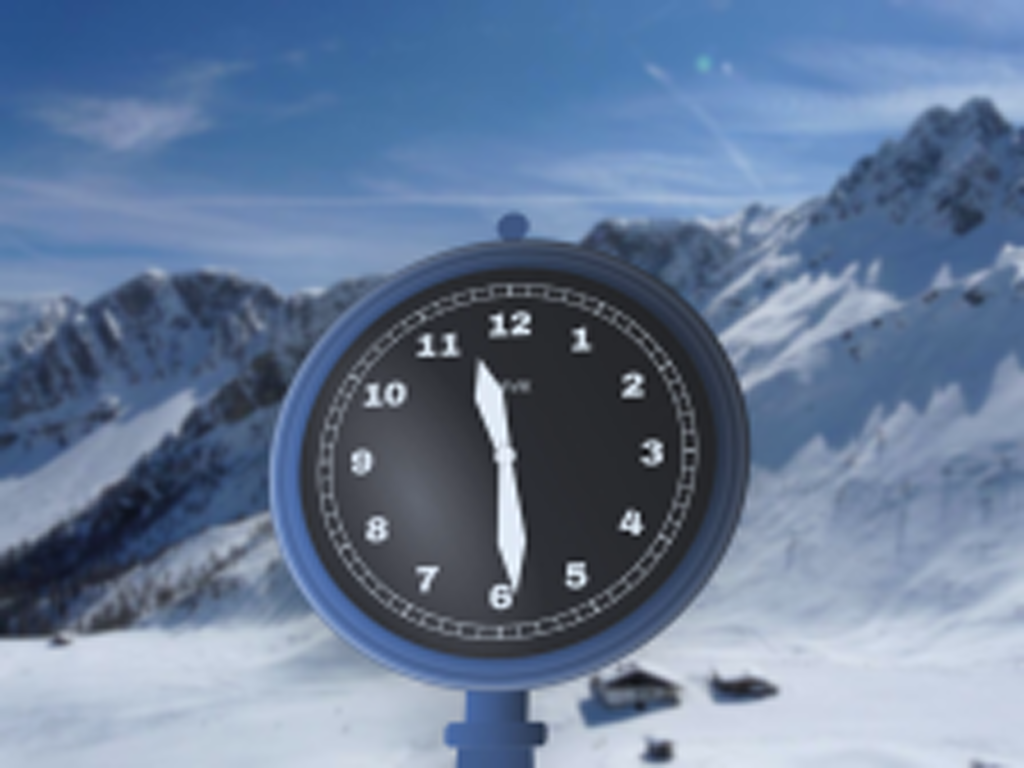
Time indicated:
**11:29**
